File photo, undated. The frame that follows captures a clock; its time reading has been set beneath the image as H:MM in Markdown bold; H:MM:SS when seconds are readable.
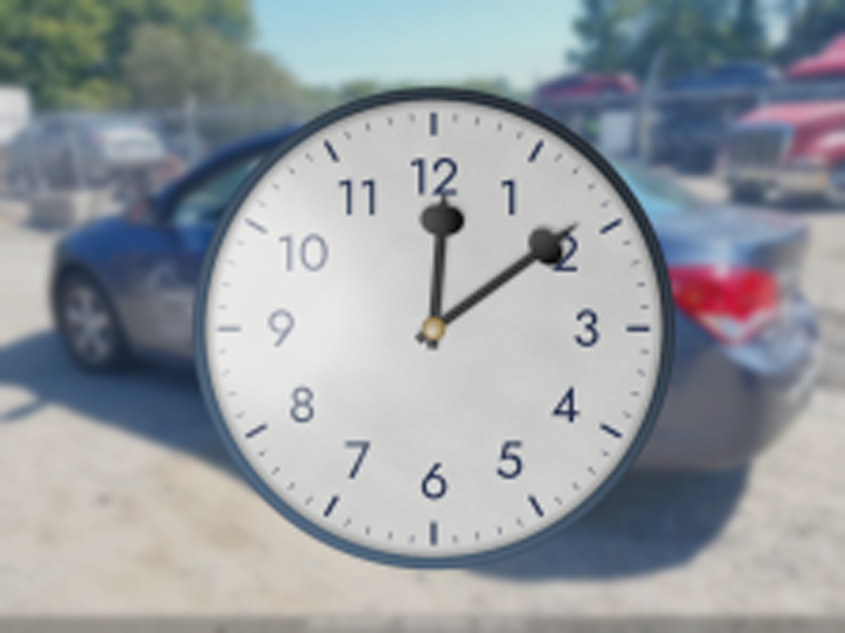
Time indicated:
**12:09**
